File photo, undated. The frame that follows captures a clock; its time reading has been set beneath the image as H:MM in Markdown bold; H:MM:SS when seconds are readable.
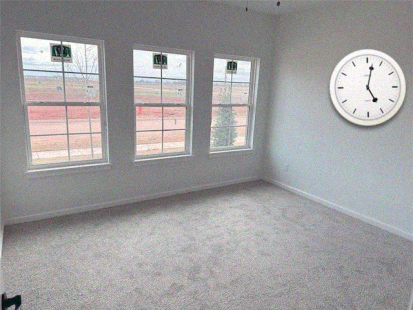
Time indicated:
**5:02**
